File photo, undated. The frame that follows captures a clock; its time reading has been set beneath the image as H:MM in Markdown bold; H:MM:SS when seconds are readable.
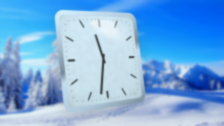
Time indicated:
**11:32**
